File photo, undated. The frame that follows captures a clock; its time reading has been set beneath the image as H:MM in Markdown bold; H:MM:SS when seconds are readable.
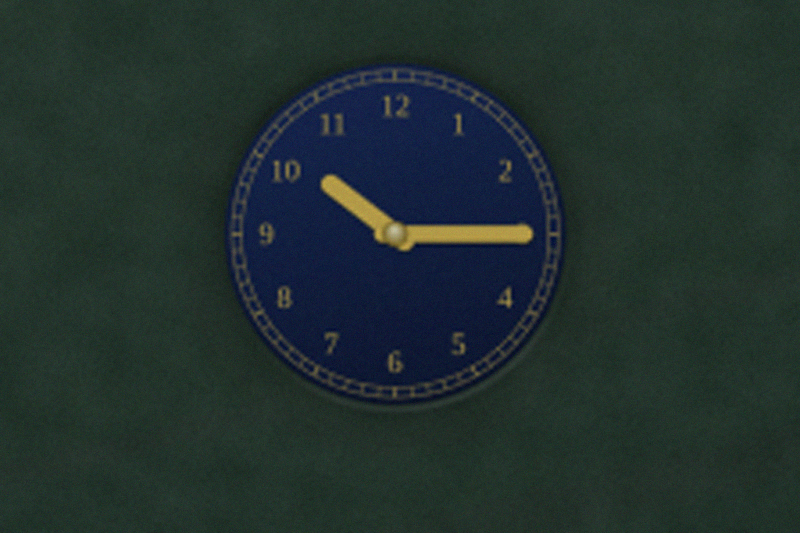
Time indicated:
**10:15**
